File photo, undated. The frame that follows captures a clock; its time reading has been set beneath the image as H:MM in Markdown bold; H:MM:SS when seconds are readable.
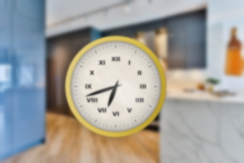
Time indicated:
**6:42**
